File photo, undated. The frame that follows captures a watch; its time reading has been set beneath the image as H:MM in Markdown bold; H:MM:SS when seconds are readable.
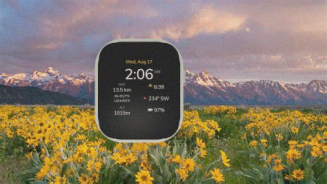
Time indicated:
**2:06**
